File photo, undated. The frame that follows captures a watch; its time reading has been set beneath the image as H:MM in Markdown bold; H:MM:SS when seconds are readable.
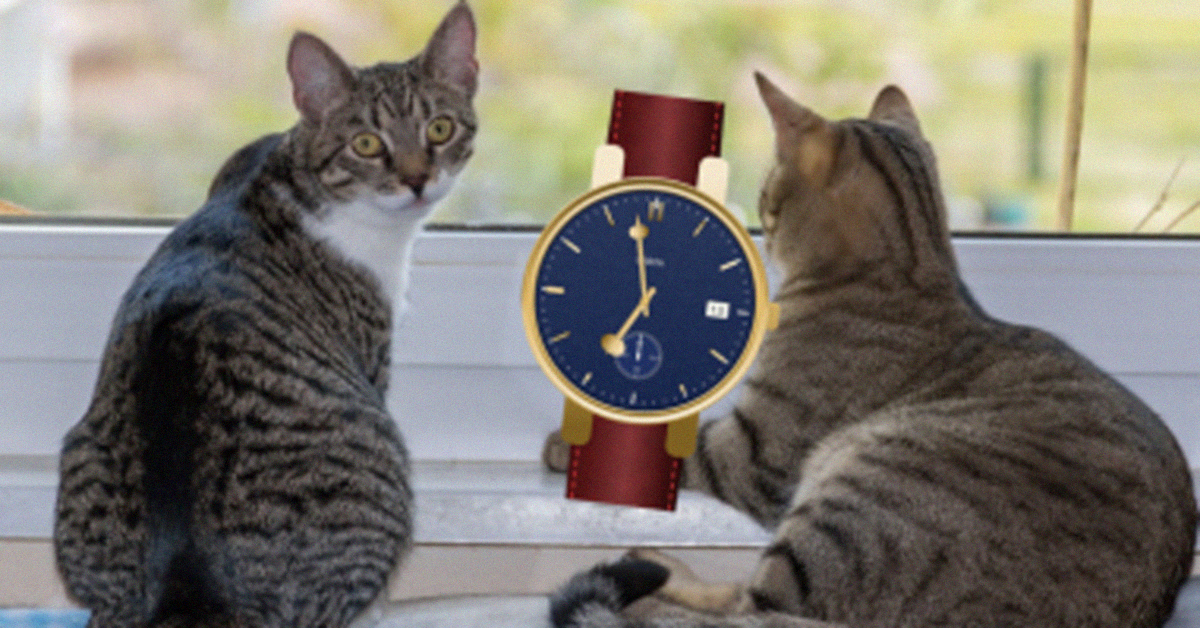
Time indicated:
**6:58**
